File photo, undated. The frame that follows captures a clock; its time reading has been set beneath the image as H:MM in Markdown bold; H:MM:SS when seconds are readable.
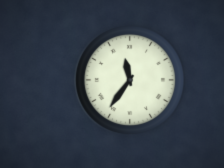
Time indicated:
**11:36**
